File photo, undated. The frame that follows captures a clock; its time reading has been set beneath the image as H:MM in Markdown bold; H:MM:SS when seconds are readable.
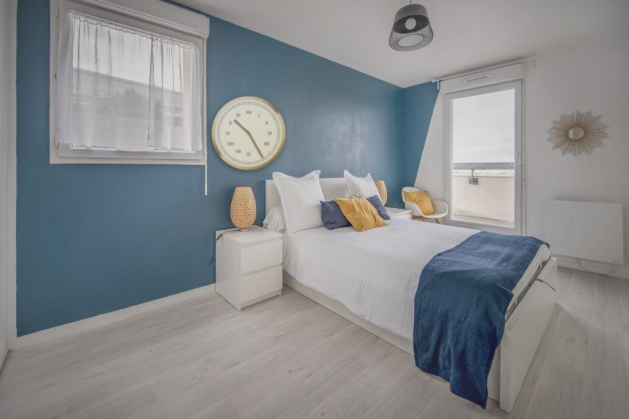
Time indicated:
**10:25**
